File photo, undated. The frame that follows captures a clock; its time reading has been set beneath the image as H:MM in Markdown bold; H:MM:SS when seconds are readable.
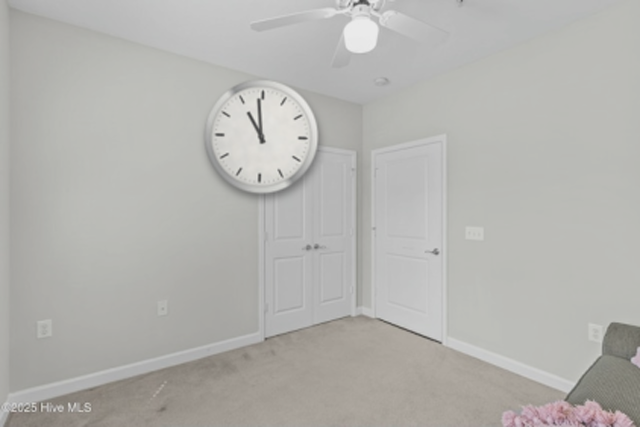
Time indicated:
**10:59**
